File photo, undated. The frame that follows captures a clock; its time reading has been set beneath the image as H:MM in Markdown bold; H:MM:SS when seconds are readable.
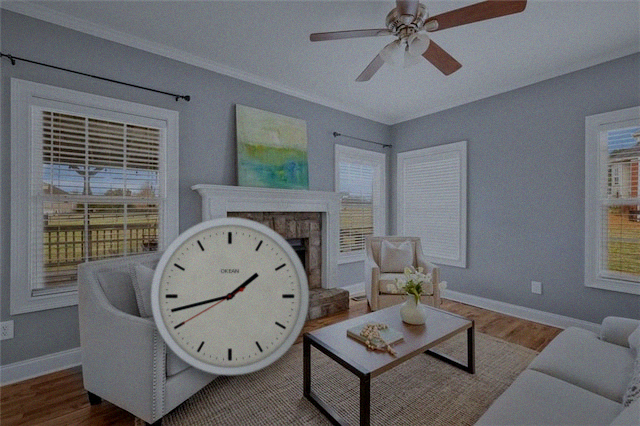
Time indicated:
**1:42:40**
